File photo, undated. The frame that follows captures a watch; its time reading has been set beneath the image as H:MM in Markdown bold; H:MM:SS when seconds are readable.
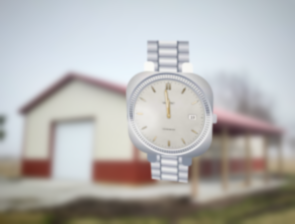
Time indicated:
**11:59**
